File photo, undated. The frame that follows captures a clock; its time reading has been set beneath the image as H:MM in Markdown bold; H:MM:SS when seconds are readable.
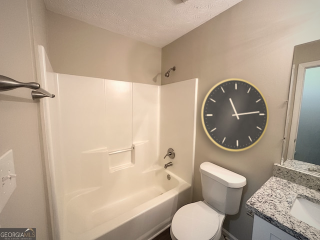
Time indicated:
**11:14**
